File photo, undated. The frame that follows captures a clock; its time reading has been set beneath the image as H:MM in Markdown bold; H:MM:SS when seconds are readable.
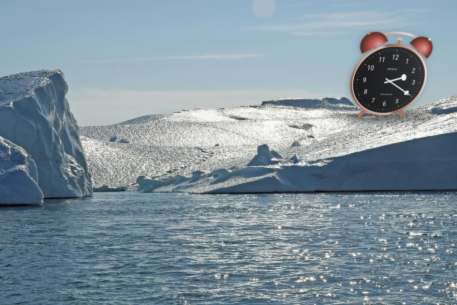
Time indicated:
**2:20**
